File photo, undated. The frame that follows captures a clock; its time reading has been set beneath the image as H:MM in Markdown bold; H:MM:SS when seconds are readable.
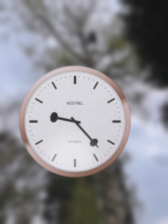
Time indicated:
**9:23**
